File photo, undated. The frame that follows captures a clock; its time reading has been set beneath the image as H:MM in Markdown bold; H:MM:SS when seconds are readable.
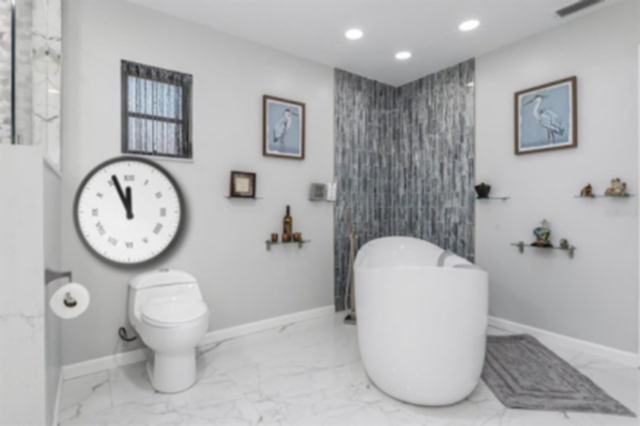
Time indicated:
**11:56**
